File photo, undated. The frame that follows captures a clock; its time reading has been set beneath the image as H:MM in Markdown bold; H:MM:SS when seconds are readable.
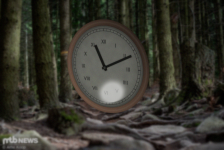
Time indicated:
**11:11**
